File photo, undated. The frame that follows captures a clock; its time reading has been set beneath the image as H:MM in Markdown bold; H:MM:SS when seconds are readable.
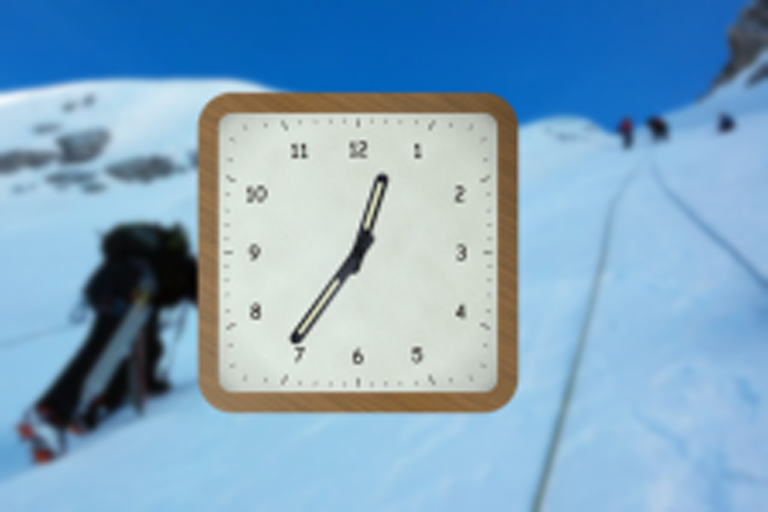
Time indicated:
**12:36**
